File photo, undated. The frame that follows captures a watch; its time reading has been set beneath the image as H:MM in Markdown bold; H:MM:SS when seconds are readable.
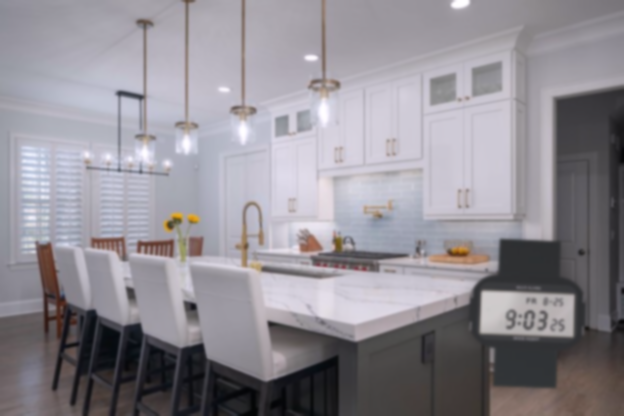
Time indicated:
**9:03:25**
